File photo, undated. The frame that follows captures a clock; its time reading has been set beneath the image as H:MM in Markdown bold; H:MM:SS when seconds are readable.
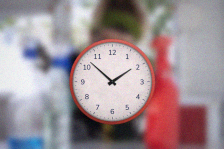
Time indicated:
**1:52**
